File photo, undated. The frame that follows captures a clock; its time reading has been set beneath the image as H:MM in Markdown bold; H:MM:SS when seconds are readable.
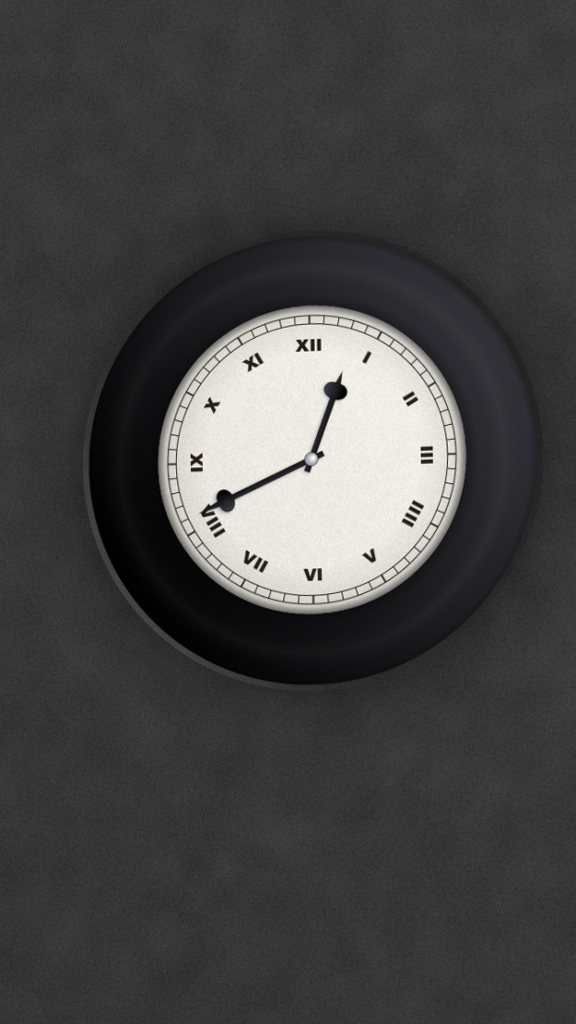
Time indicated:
**12:41**
